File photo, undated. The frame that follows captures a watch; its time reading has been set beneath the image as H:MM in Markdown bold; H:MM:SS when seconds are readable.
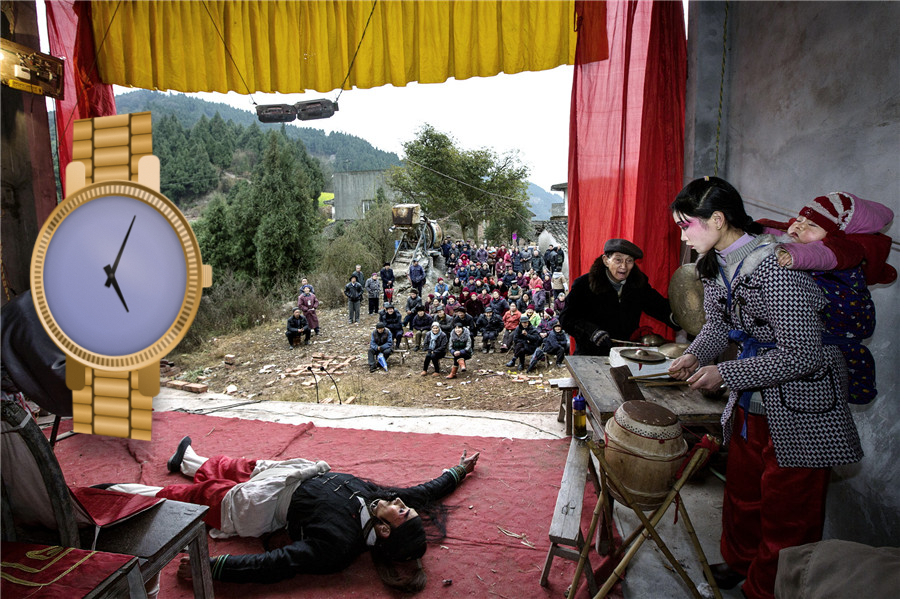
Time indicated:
**5:04**
